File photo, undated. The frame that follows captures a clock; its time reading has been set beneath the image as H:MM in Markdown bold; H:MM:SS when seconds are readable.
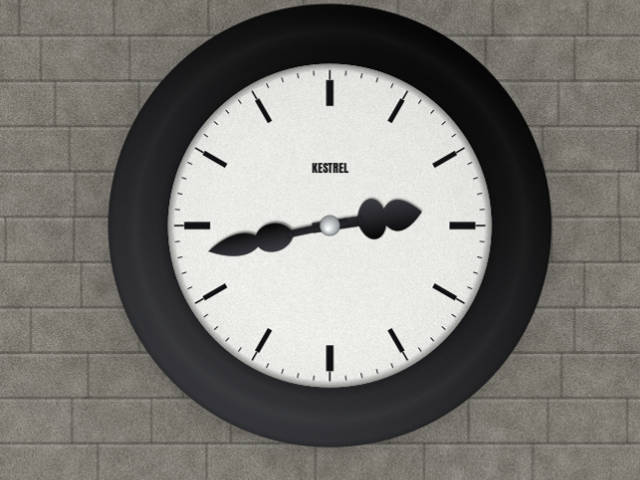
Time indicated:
**2:43**
